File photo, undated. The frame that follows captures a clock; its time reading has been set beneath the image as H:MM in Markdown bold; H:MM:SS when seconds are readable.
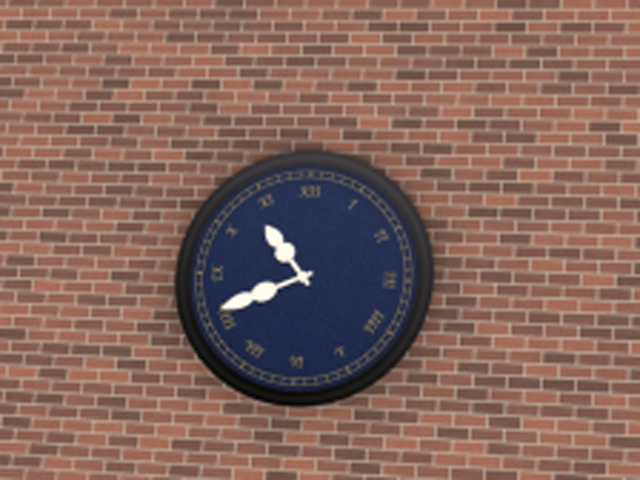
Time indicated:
**10:41**
